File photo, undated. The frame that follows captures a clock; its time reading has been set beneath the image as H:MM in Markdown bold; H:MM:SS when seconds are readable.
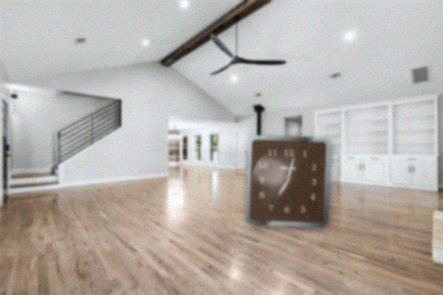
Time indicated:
**7:02**
